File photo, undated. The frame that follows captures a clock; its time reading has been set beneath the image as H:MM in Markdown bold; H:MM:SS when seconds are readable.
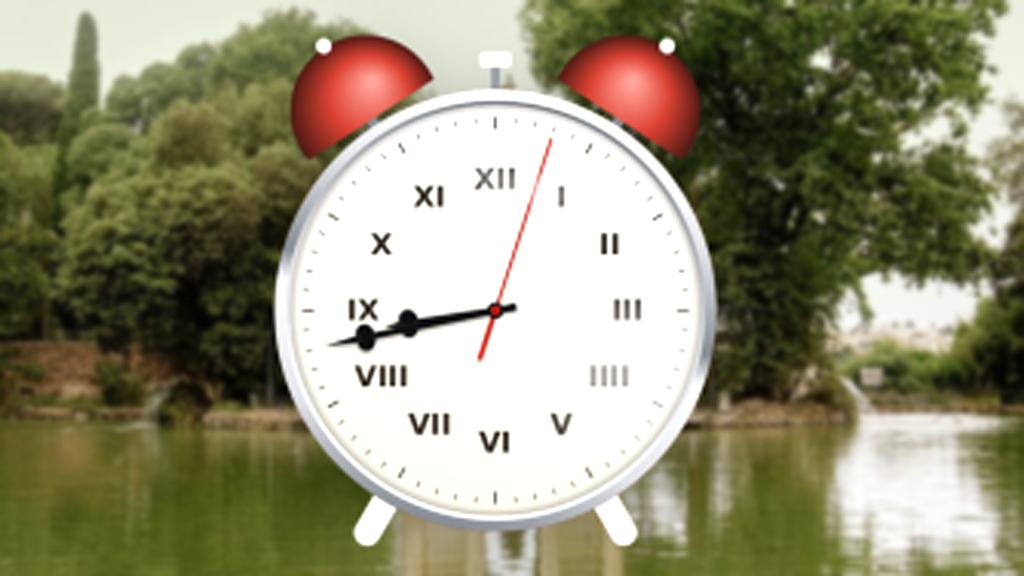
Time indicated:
**8:43:03**
